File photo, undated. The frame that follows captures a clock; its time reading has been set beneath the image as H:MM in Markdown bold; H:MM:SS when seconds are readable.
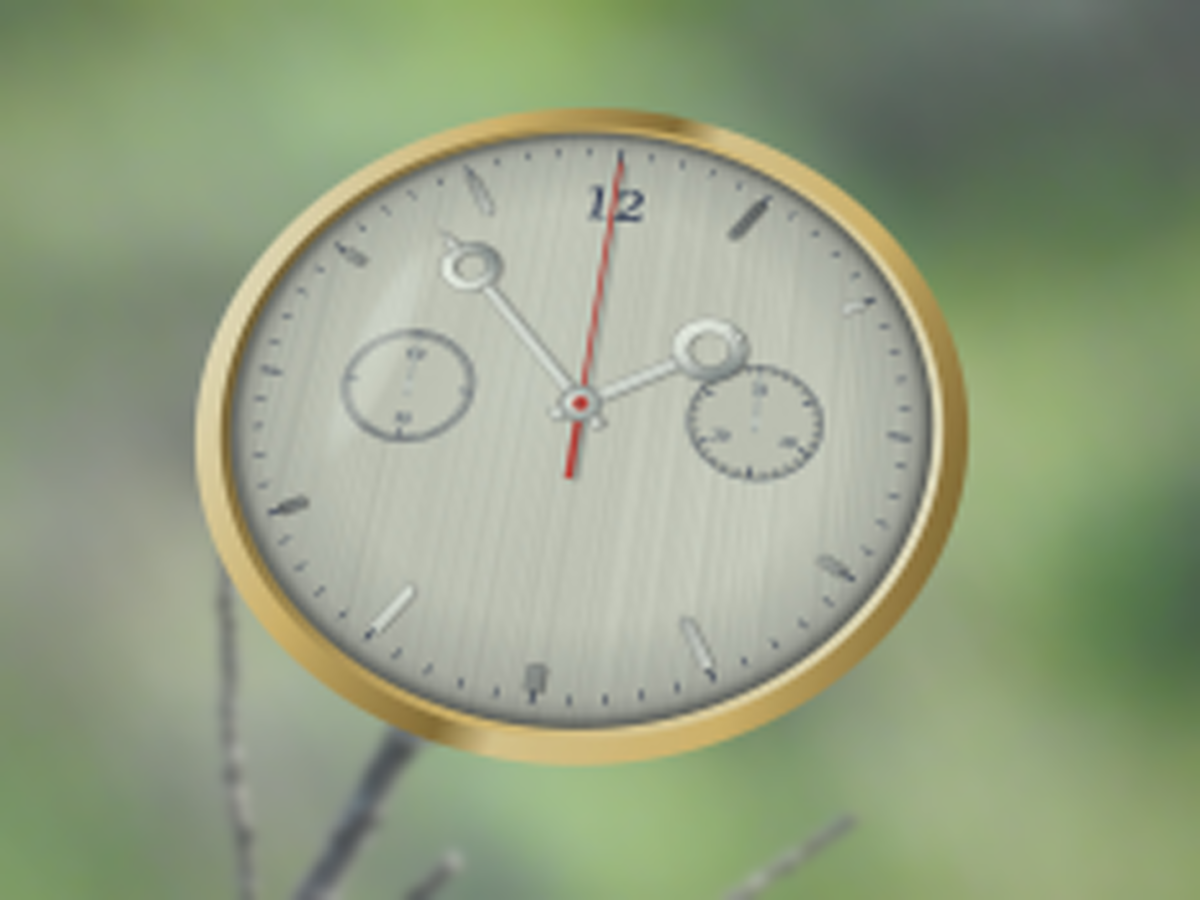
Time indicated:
**1:53**
